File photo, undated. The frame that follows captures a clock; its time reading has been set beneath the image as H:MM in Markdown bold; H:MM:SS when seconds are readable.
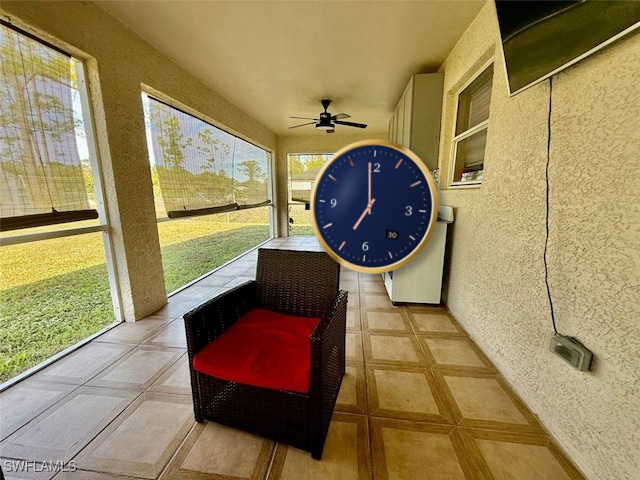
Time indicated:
**6:59**
